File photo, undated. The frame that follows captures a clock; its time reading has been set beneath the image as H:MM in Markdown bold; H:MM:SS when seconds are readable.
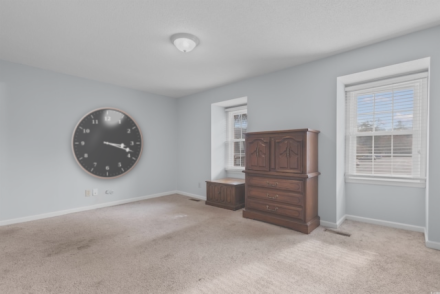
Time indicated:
**3:18**
